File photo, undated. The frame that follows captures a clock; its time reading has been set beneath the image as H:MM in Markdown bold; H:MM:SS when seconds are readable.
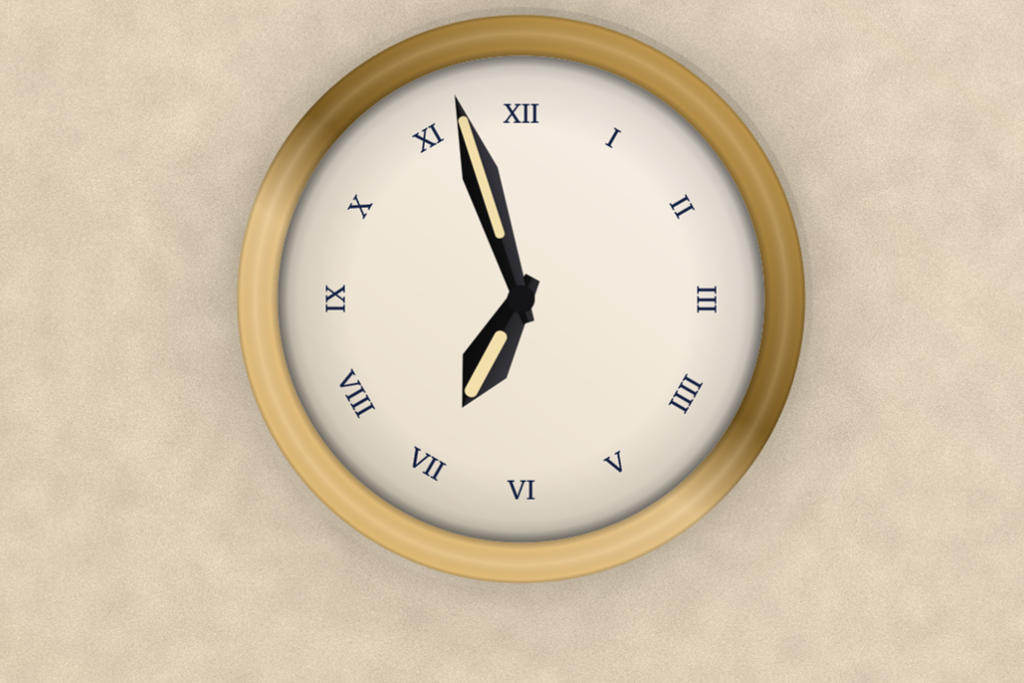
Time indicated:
**6:57**
